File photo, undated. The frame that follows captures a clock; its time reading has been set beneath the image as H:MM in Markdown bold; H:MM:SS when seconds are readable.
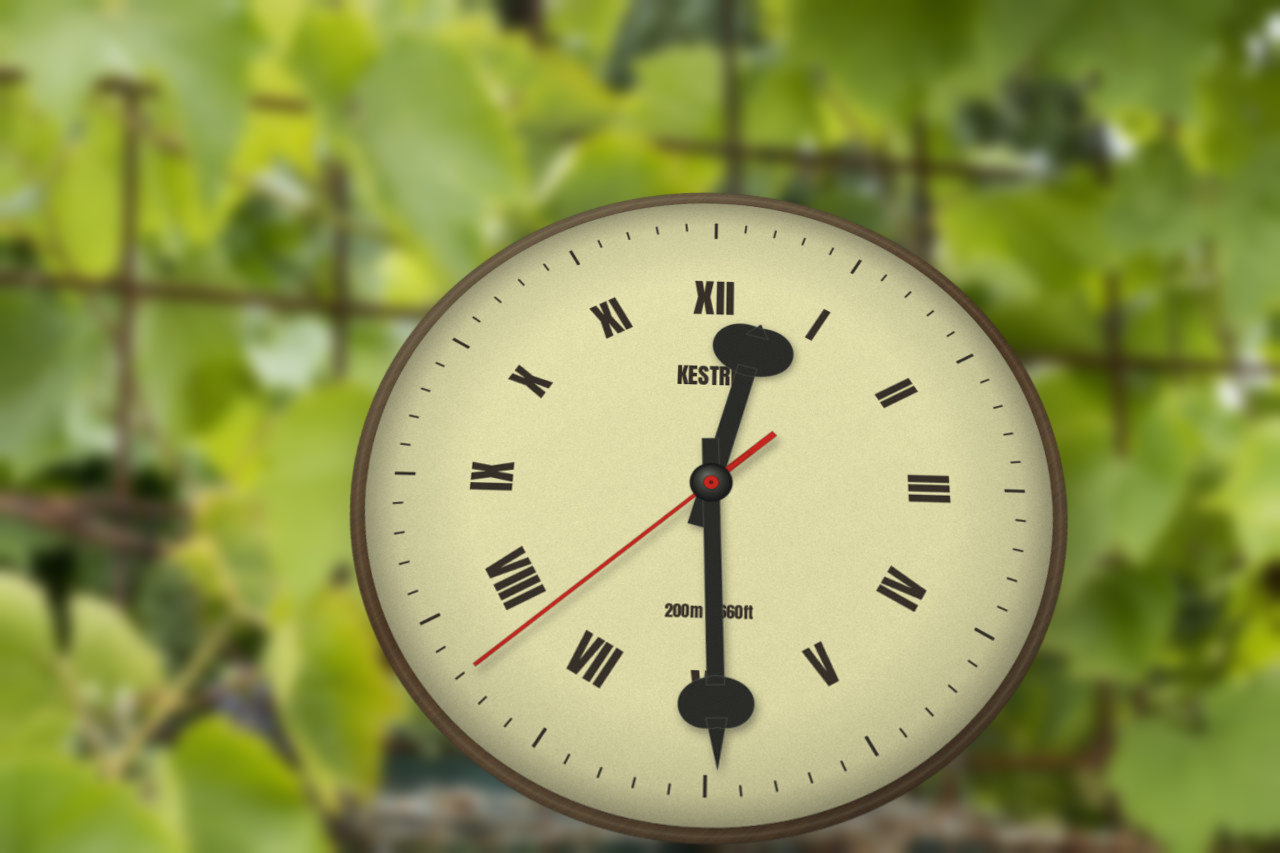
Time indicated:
**12:29:38**
